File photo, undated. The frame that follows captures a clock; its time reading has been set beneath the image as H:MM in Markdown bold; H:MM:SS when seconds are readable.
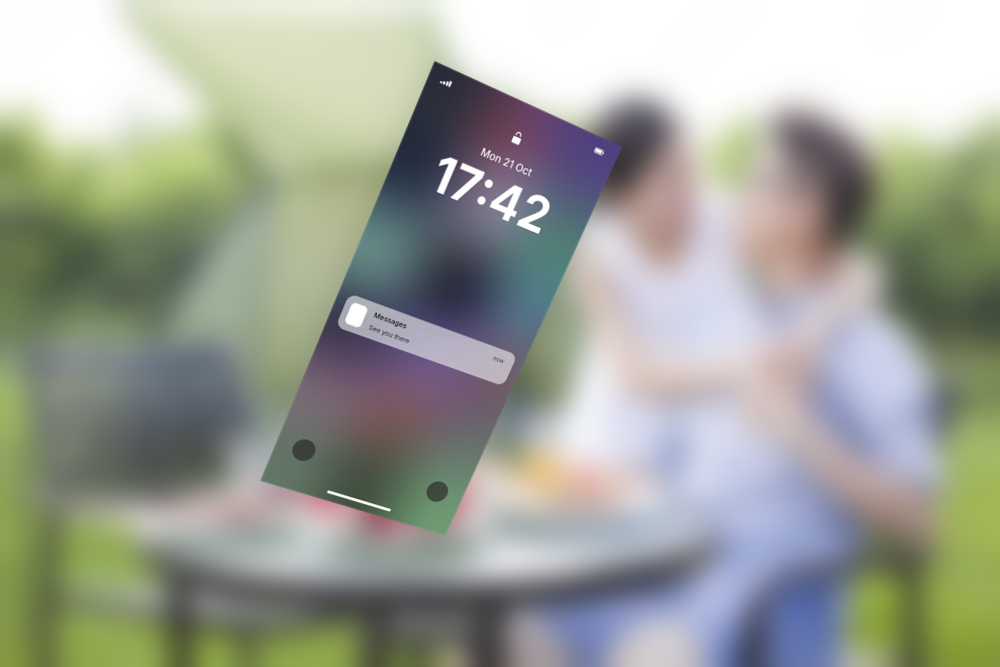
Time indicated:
**17:42**
